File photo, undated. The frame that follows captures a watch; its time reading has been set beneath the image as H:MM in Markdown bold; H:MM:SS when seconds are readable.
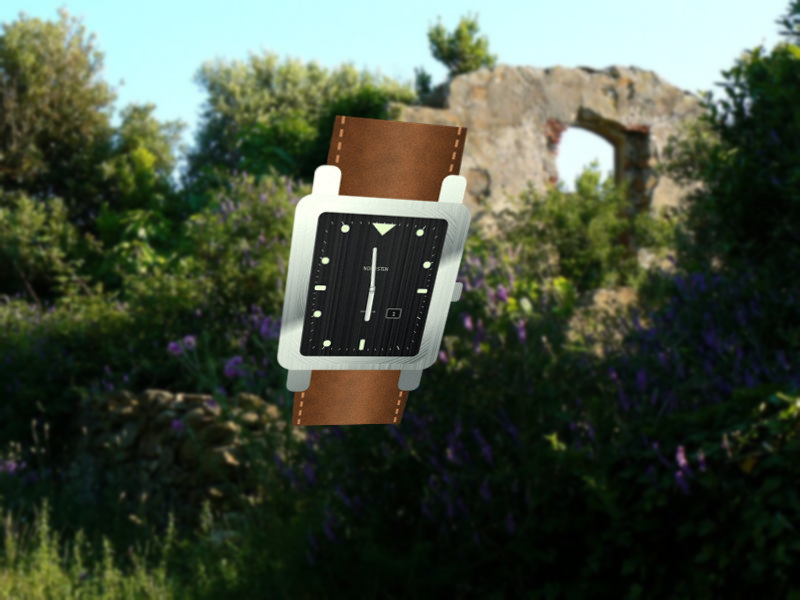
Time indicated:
**5:59**
